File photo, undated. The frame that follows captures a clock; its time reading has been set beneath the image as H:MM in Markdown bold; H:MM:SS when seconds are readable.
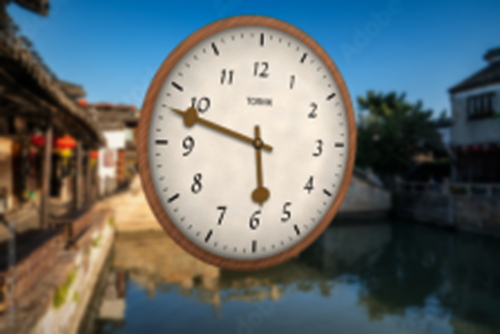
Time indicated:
**5:48**
